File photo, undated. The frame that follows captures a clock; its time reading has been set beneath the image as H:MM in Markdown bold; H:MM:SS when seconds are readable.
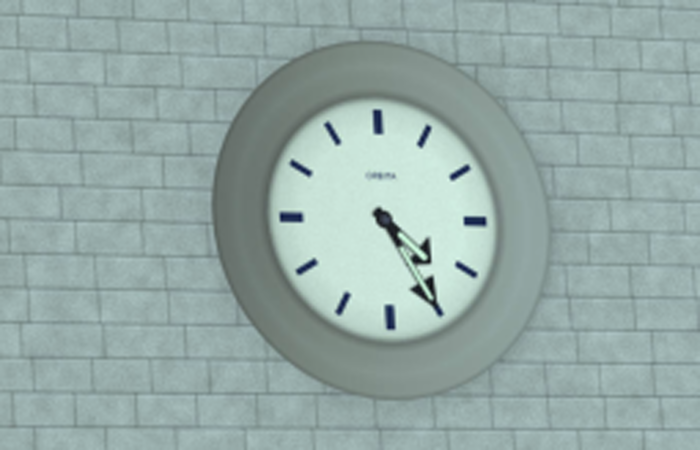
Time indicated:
**4:25**
